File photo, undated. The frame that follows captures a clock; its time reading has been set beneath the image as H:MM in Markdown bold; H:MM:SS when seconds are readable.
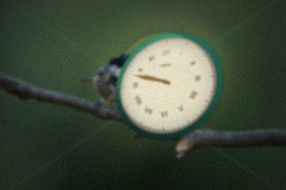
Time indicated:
**9:48**
